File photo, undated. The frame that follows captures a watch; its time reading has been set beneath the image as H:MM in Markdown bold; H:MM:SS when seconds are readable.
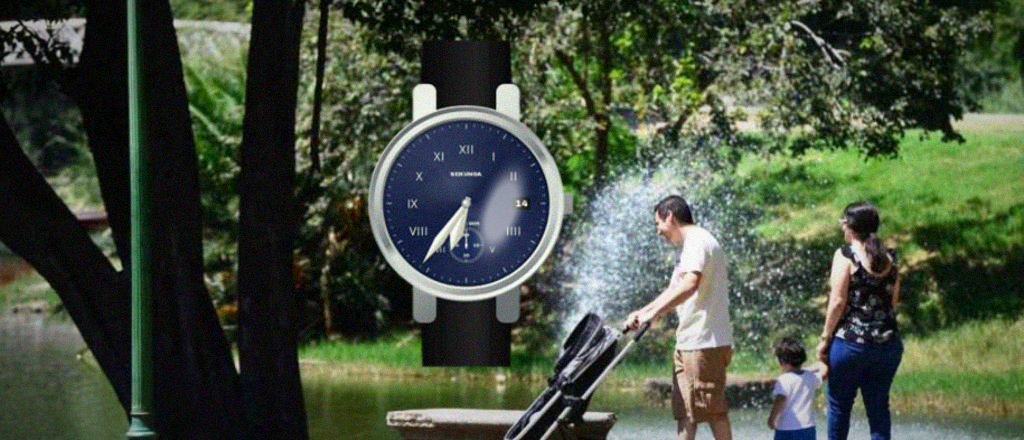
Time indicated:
**6:36**
